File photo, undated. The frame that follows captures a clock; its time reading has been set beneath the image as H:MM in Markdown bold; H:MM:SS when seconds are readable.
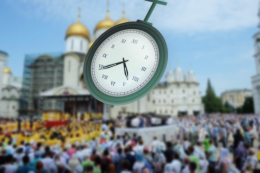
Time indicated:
**4:39**
